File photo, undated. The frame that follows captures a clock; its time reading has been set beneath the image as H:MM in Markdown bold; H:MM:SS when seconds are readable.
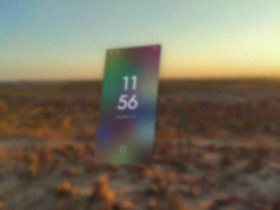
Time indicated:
**11:56**
